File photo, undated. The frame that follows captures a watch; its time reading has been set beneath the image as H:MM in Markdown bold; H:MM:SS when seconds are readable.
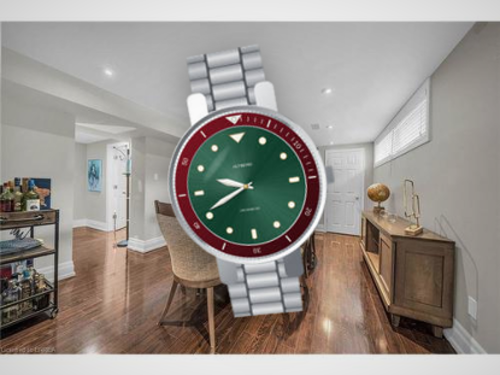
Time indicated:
**9:41**
